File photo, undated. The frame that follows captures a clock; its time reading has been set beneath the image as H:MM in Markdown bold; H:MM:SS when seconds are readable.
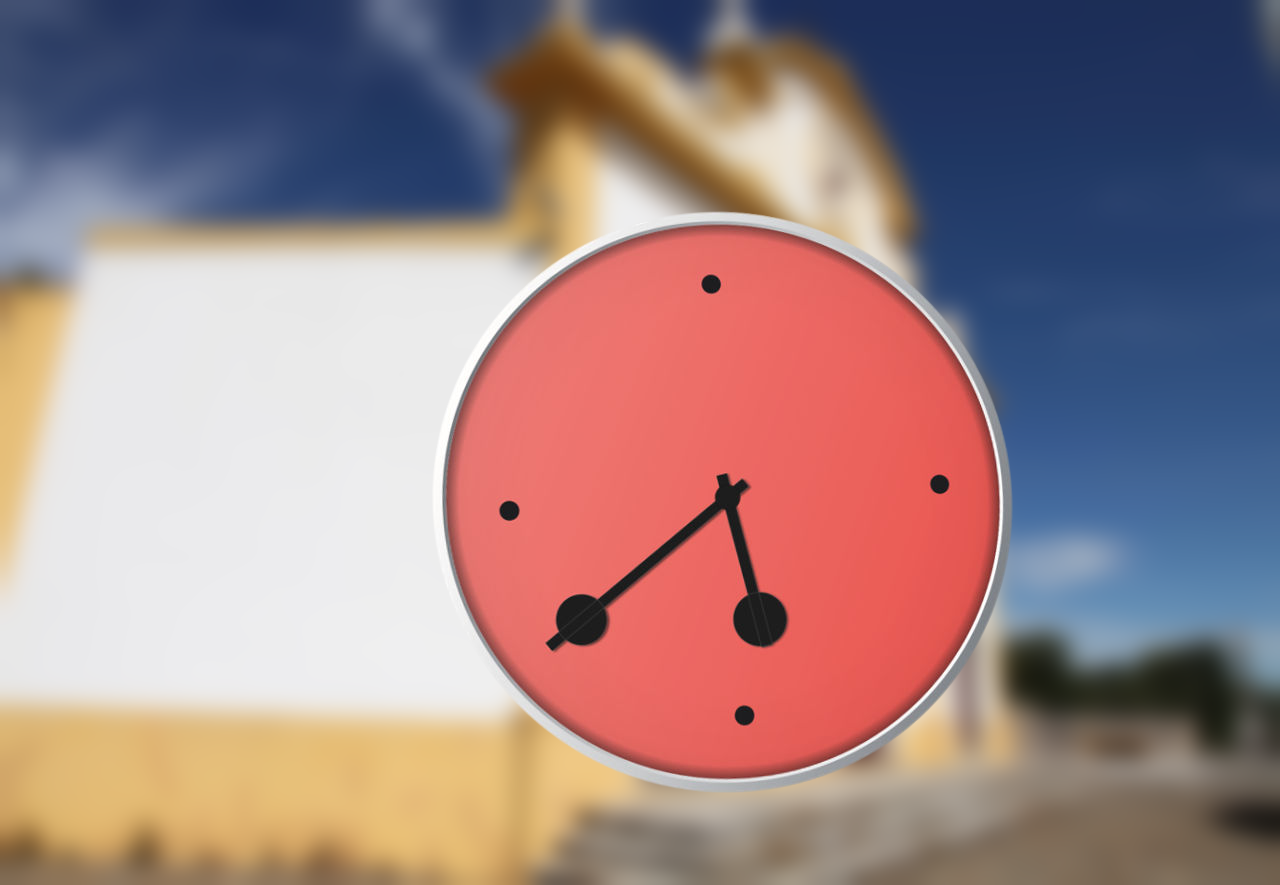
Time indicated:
**5:39**
